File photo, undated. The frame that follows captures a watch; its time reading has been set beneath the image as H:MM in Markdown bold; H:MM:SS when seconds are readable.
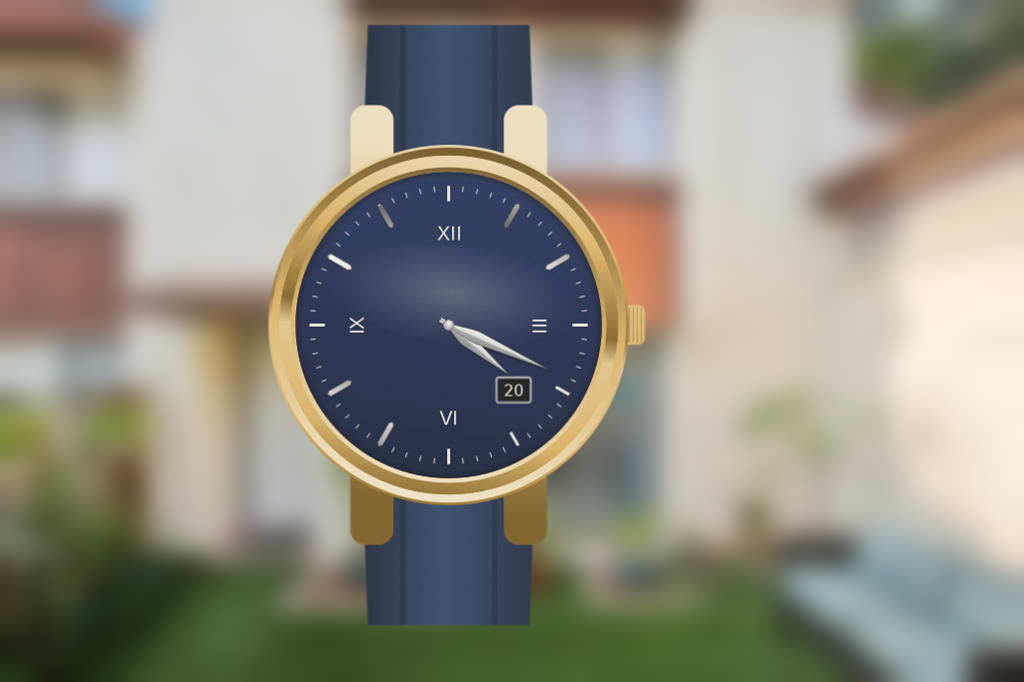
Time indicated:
**4:19**
